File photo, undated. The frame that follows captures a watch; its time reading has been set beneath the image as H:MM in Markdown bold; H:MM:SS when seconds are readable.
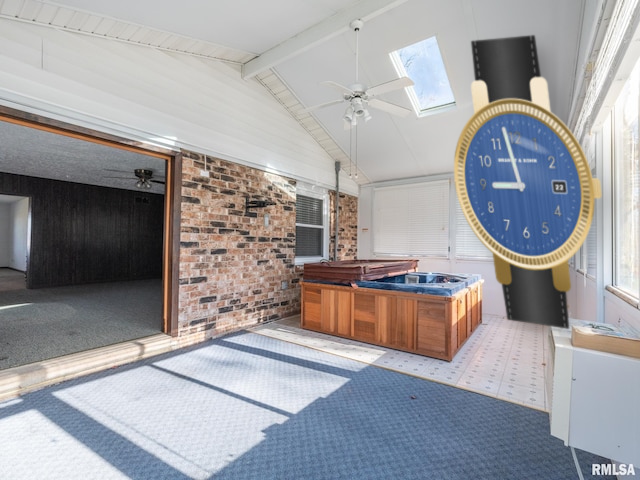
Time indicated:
**8:58**
